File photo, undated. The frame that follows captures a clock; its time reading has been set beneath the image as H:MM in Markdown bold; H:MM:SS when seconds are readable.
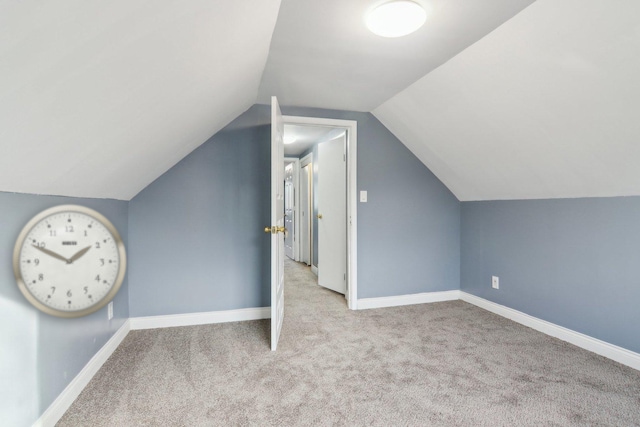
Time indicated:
**1:49**
